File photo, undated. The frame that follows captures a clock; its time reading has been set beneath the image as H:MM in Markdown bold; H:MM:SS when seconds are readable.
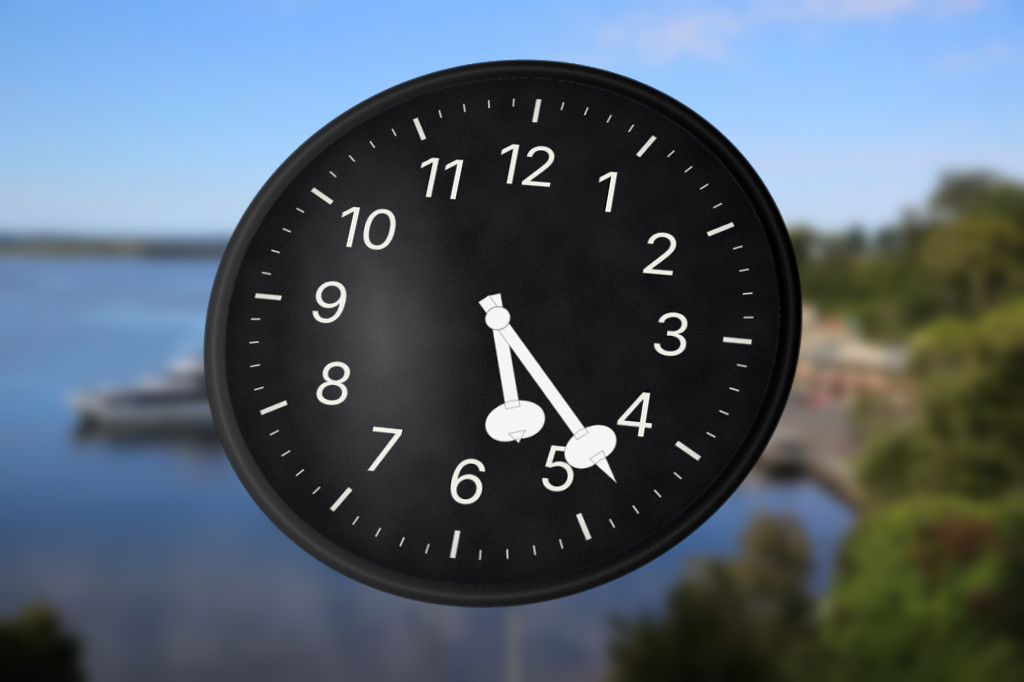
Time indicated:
**5:23**
